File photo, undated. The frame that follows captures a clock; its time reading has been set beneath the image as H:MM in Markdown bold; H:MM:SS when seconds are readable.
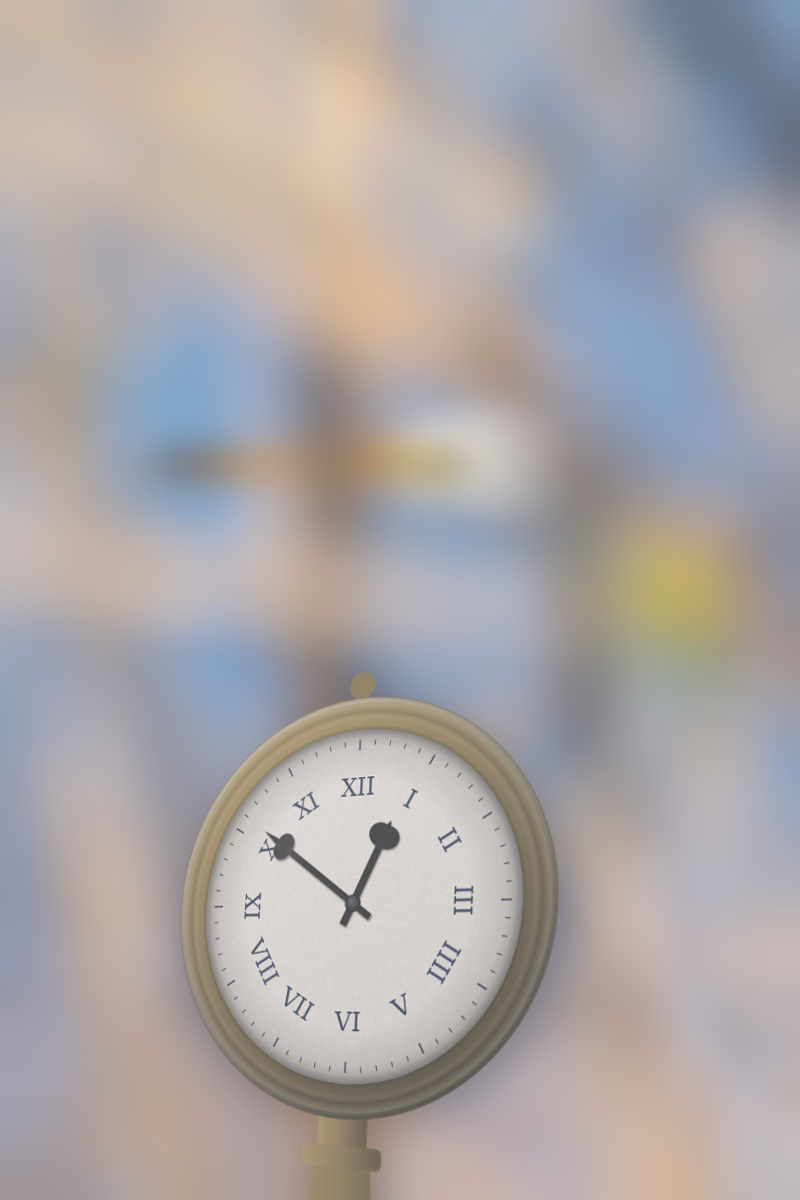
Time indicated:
**12:51**
